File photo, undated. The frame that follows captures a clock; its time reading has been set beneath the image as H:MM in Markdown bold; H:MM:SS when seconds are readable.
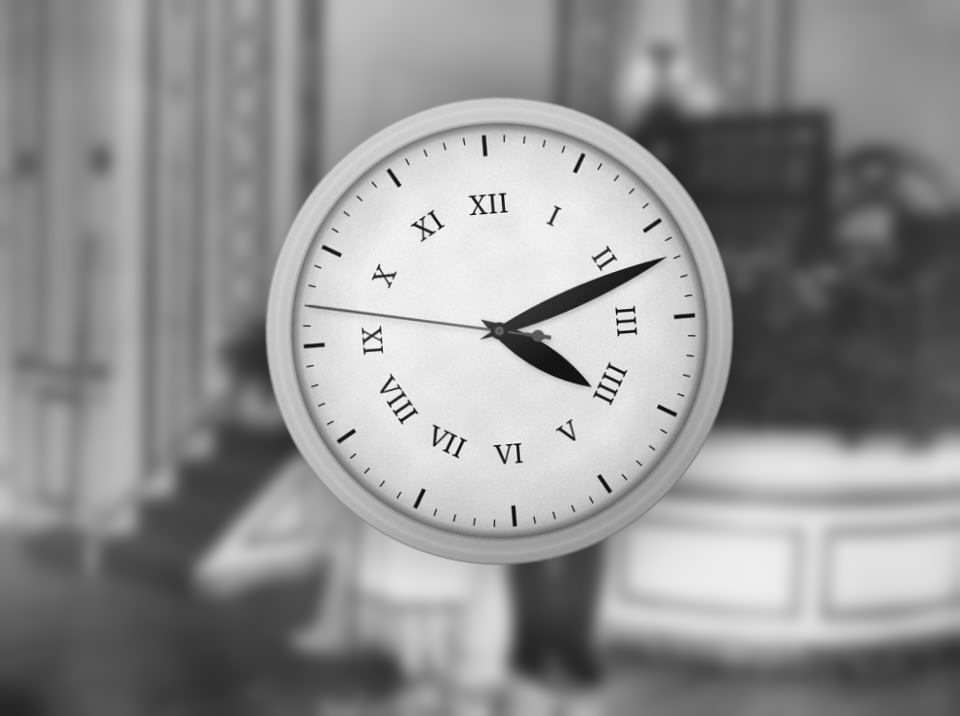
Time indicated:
**4:11:47**
